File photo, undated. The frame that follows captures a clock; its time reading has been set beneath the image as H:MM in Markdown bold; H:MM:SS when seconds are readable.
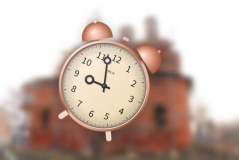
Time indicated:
**8:57**
